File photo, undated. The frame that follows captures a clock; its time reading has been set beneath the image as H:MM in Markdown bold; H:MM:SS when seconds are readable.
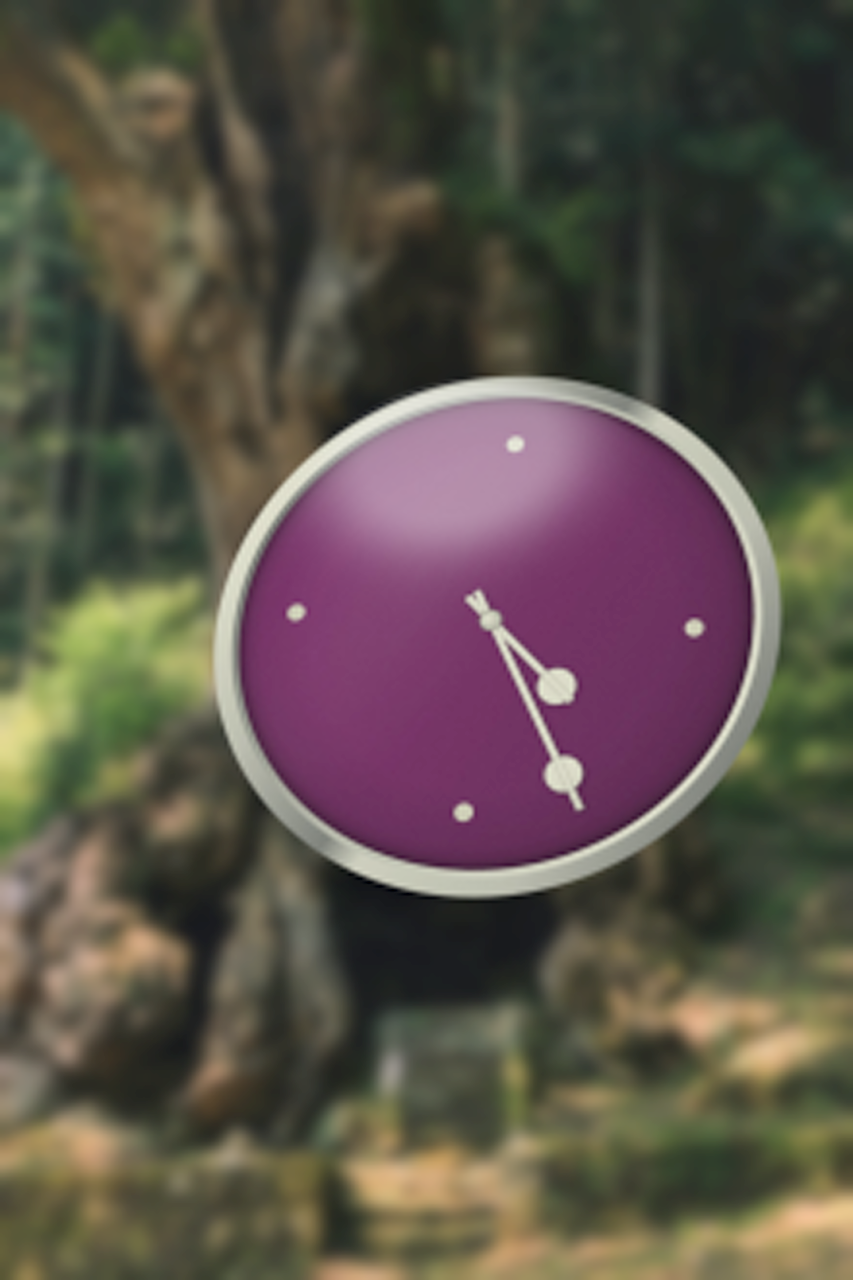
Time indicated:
**4:25**
